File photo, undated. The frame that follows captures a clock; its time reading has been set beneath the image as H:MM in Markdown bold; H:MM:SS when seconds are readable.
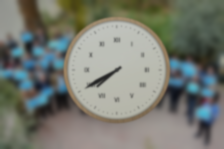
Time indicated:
**7:40**
